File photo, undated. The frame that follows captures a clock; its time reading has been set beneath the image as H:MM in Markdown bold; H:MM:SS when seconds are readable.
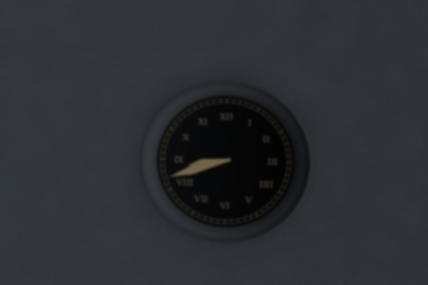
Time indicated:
**8:42**
